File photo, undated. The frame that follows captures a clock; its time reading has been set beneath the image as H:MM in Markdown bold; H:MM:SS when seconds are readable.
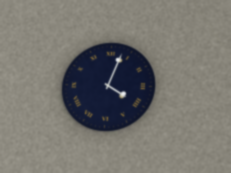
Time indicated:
**4:03**
